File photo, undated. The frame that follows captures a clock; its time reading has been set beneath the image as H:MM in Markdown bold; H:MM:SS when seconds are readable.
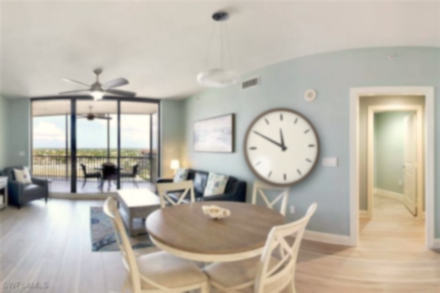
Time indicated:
**11:50**
